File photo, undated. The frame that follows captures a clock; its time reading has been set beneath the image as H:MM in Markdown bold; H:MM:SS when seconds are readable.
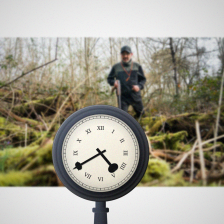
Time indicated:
**4:40**
